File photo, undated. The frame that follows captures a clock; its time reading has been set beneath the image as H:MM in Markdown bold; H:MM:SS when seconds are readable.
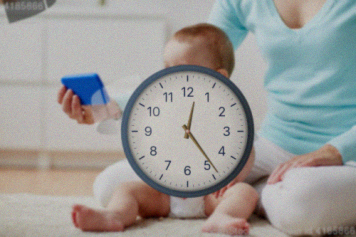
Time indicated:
**12:24**
